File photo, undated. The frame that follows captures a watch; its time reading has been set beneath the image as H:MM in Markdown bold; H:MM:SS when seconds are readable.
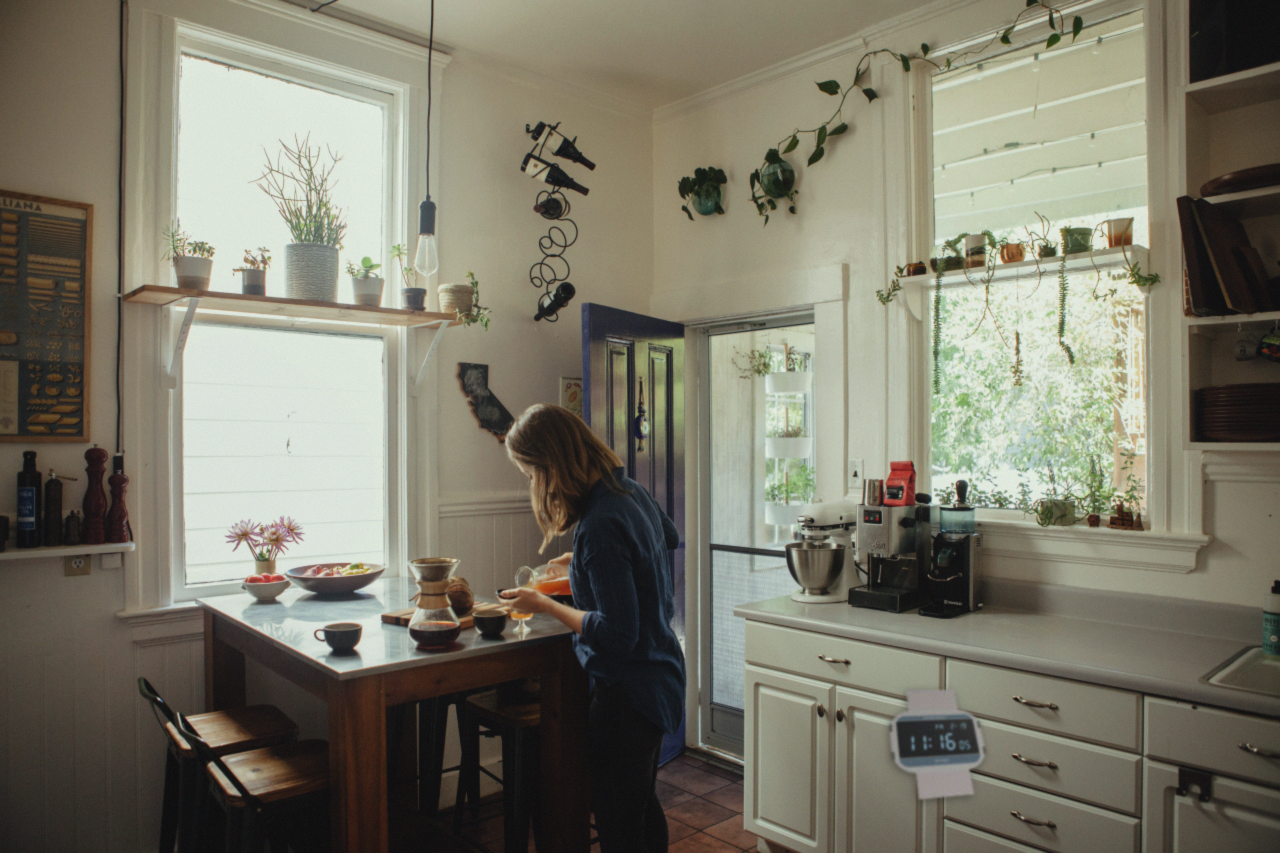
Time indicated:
**11:16**
